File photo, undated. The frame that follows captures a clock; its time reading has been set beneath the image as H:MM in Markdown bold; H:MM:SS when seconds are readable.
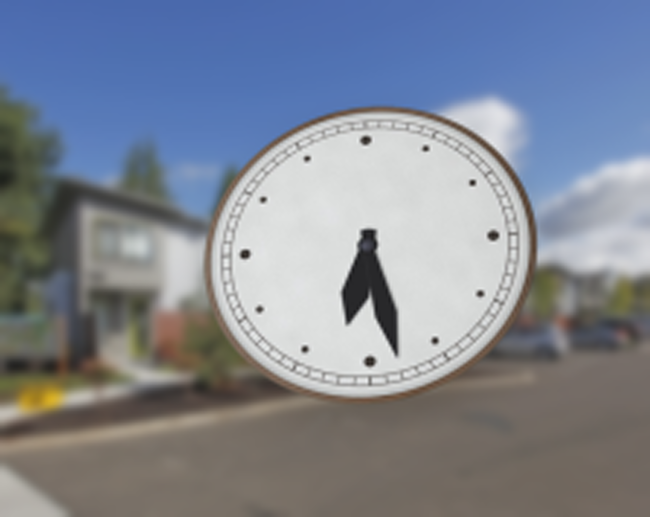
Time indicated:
**6:28**
